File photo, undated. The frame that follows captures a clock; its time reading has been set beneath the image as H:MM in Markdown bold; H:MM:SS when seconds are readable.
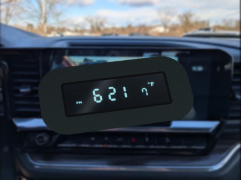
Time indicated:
**6:21**
